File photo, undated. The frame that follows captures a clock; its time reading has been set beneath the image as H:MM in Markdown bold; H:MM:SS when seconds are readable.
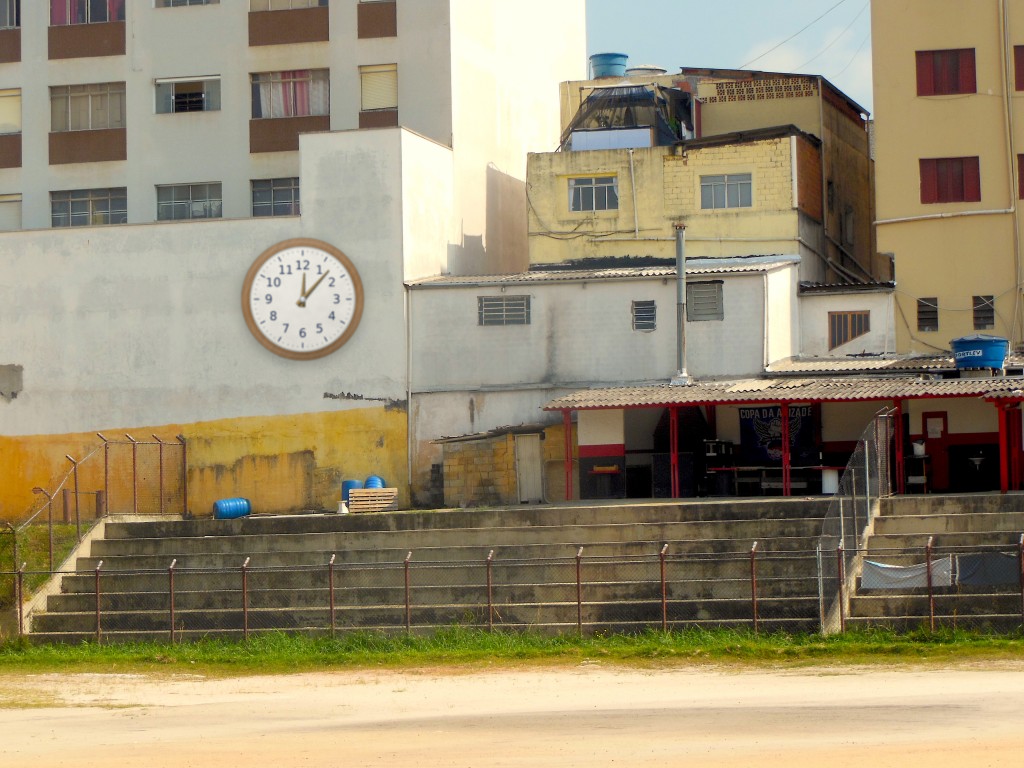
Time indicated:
**12:07**
